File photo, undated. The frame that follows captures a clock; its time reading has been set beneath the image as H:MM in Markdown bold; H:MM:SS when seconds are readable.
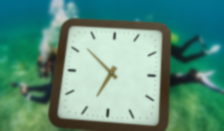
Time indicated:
**6:52**
